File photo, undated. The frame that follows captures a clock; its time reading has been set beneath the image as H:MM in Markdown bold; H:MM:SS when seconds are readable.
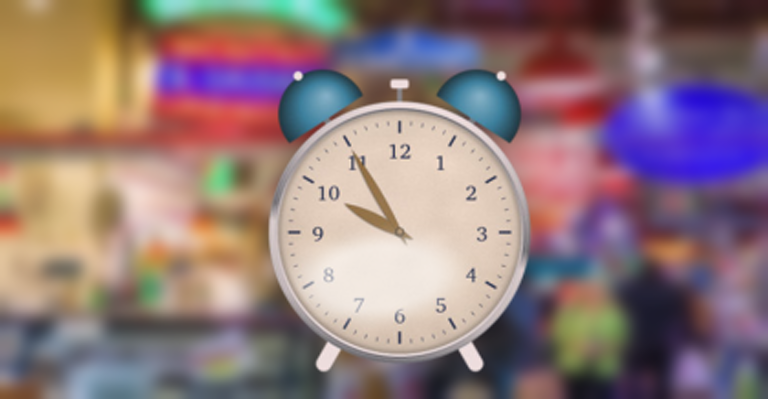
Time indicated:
**9:55**
